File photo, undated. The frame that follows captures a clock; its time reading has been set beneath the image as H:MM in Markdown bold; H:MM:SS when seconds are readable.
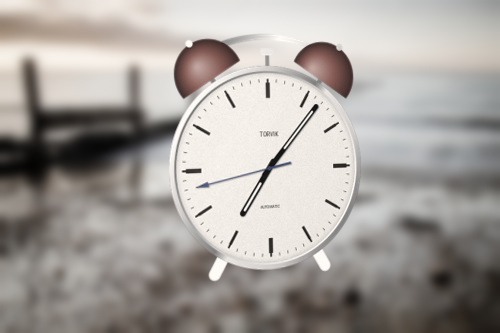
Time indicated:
**7:06:43**
